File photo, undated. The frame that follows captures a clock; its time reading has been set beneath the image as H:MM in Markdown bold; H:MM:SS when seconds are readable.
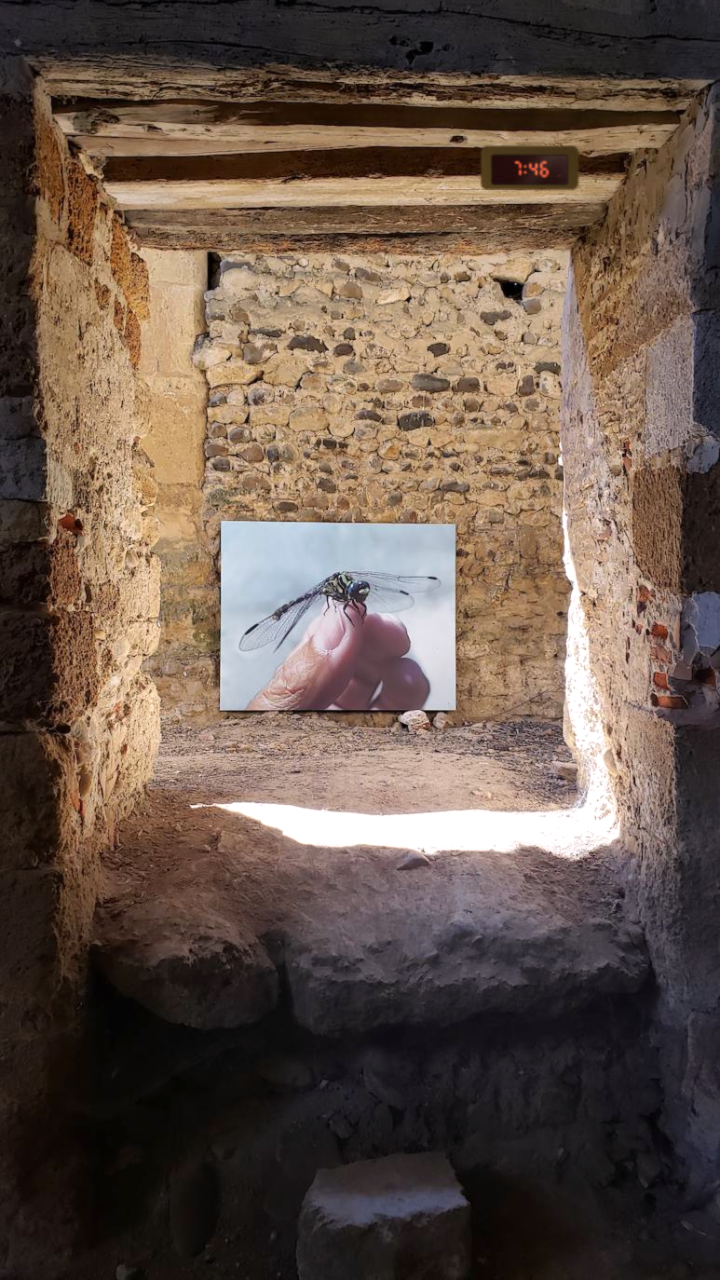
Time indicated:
**7:46**
